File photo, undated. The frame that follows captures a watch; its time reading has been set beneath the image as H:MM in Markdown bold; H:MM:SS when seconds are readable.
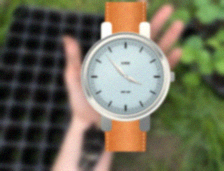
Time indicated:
**3:53**
